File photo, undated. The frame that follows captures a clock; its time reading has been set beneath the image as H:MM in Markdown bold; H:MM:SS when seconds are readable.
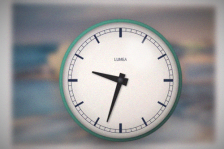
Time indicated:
**9:33**
